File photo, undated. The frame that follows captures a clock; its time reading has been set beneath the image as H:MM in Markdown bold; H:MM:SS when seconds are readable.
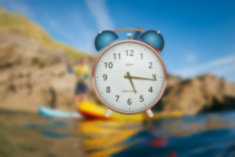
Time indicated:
**5:16**
